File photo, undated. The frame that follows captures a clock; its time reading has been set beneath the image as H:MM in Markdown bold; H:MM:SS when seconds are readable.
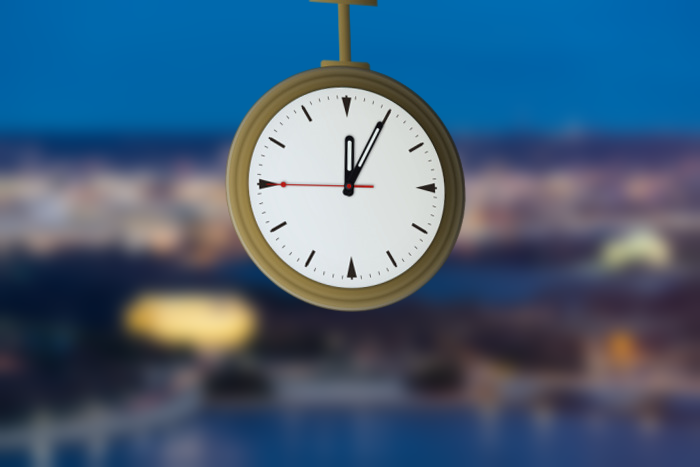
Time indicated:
**12:04:45**
